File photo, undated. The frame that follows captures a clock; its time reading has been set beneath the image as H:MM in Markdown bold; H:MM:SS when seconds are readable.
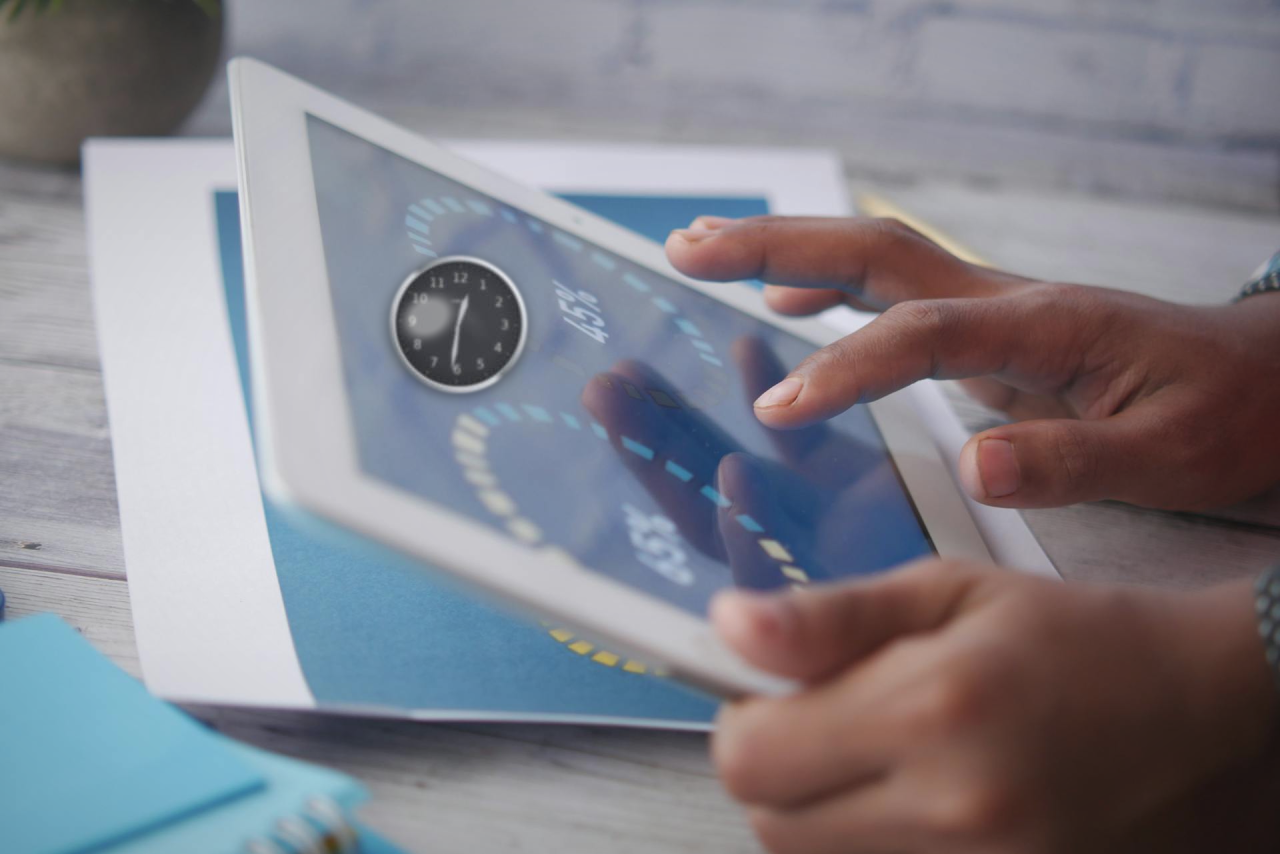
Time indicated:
**12:31**
